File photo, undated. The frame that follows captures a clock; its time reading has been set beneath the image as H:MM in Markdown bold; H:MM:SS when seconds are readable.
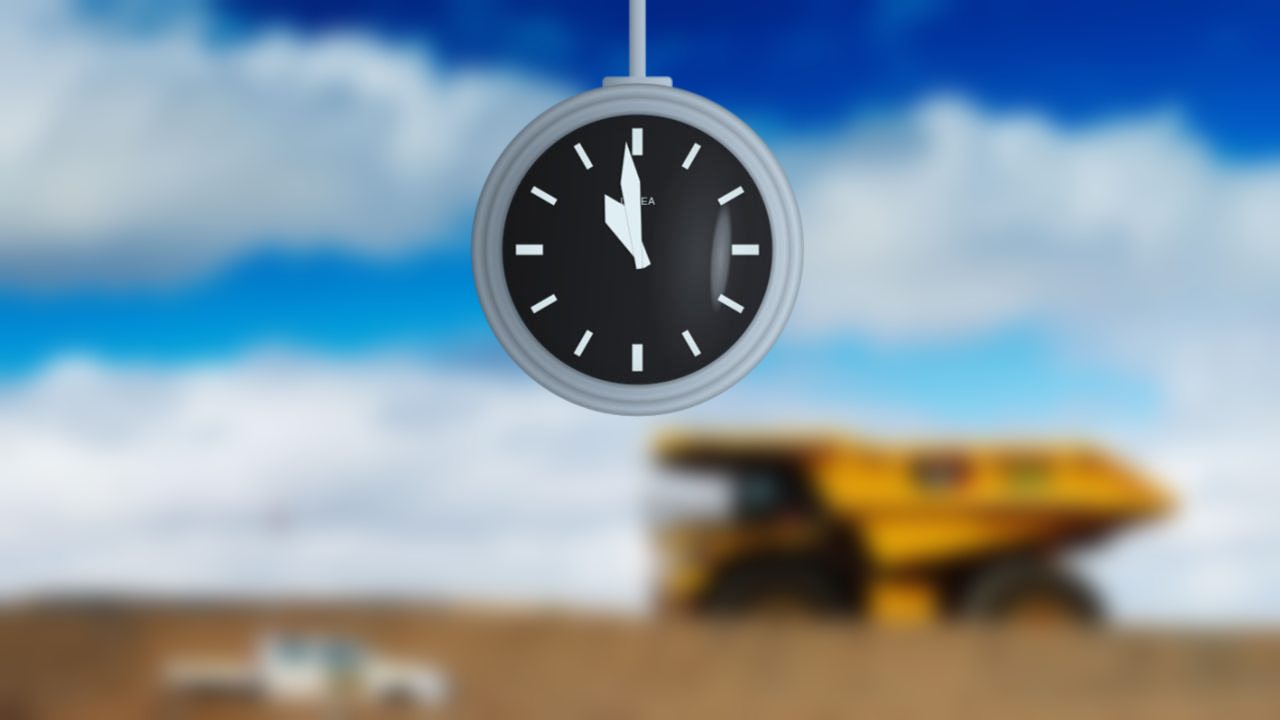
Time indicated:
**10:59**
